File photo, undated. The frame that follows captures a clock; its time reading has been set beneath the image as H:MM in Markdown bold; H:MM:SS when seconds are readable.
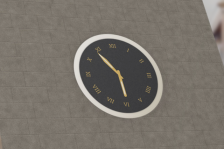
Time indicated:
**5:54**
